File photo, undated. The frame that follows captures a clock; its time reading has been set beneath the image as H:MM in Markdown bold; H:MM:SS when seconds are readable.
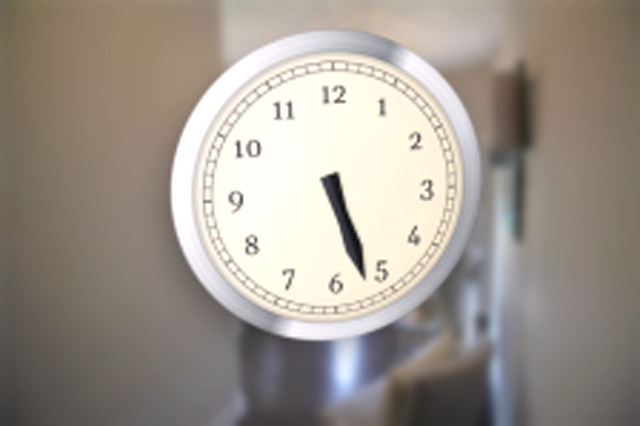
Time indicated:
**5:27**
